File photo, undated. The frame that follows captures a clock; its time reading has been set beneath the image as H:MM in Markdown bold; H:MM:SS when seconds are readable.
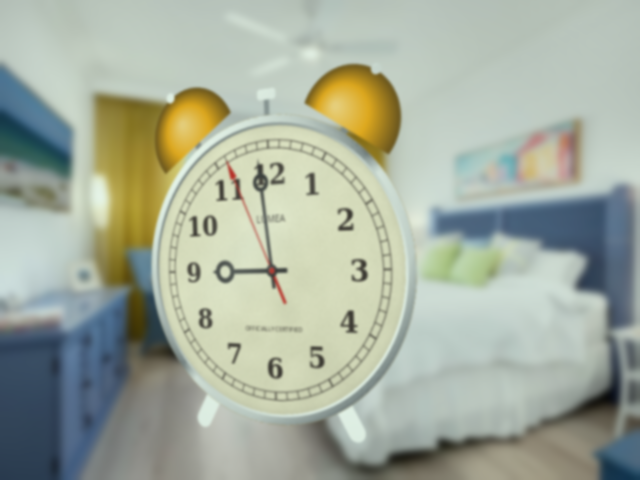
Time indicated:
**8:58:56**
